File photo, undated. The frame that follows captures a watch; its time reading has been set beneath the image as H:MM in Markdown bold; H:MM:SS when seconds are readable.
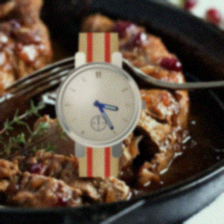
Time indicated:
**3:25**
